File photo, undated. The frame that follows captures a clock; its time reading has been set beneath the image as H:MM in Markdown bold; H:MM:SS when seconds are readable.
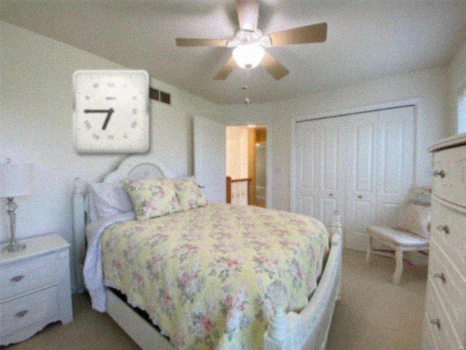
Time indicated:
**6:45**
